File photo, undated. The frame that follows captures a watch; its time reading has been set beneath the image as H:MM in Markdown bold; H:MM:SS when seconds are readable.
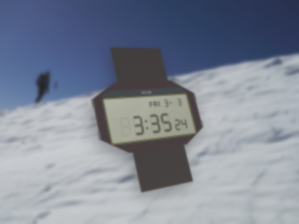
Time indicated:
**3:35:24**
